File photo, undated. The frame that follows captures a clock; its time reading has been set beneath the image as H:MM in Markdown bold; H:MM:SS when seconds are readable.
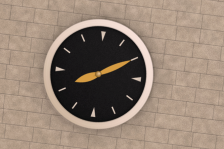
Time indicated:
**8:10**
